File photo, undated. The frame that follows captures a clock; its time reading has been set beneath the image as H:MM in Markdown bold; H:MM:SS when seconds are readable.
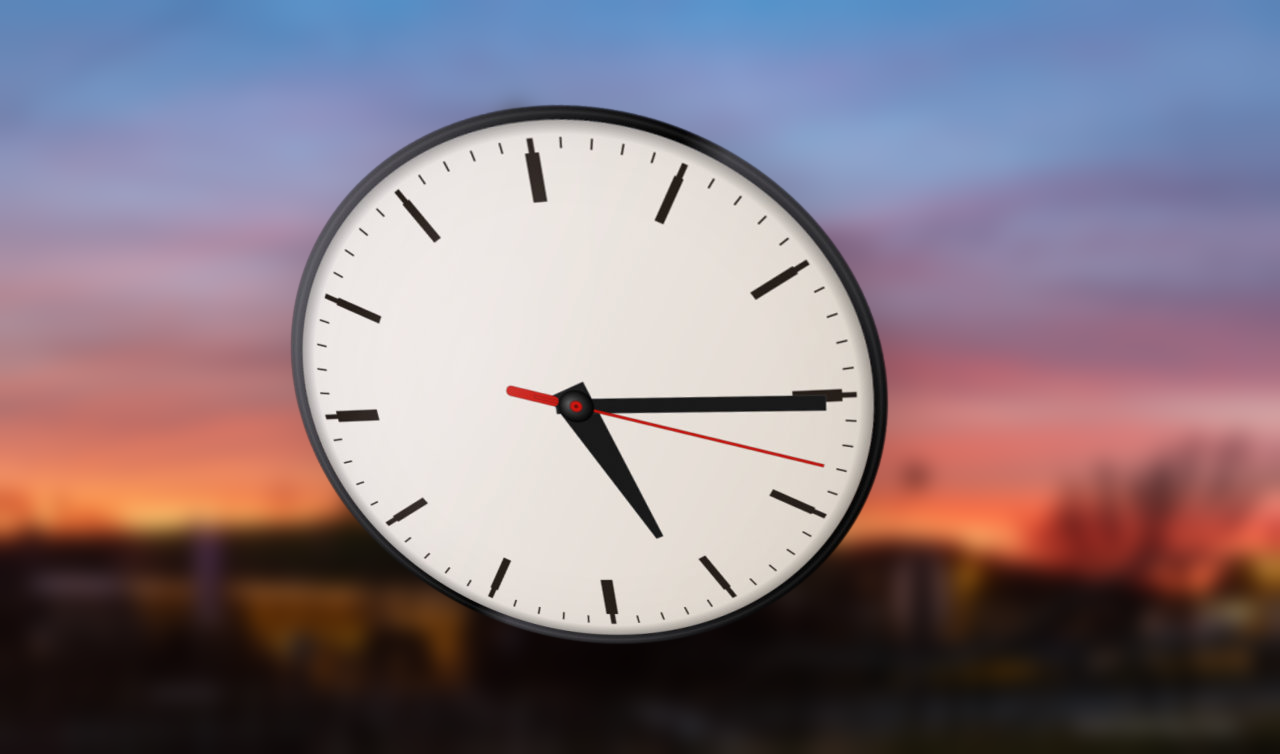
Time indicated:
**5:15:18**
